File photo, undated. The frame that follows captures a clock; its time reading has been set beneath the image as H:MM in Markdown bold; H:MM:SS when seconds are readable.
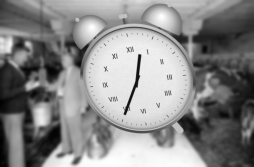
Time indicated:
**12:35**
